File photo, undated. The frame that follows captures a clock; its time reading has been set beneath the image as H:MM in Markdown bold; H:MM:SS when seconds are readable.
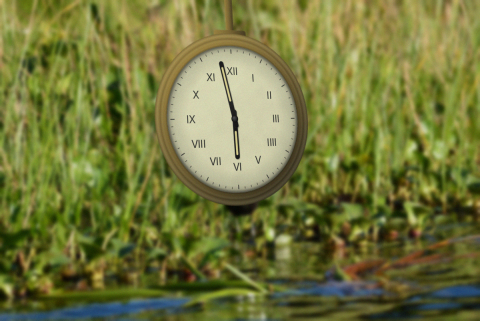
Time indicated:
**5:58**
